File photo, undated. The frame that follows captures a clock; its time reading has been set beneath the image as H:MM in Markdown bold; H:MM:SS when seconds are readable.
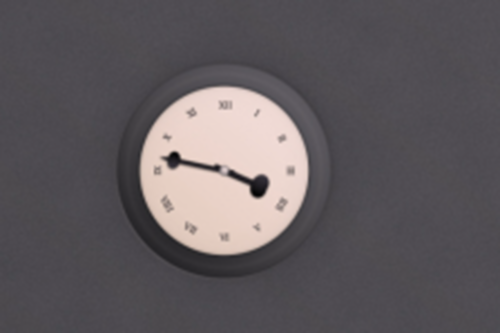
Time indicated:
**3:47**
